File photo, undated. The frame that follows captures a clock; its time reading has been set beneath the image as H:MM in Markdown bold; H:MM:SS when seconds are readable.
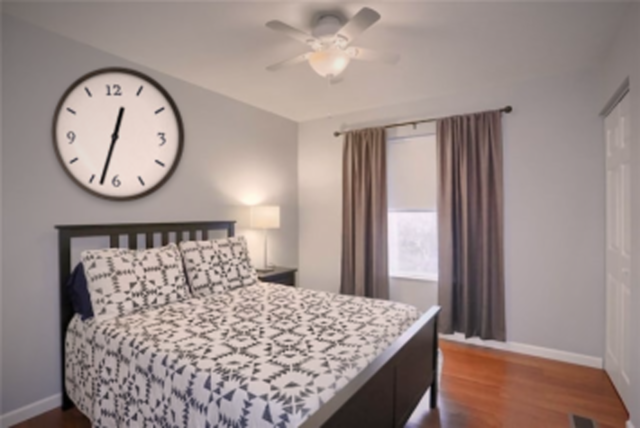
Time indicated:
**12:33**
